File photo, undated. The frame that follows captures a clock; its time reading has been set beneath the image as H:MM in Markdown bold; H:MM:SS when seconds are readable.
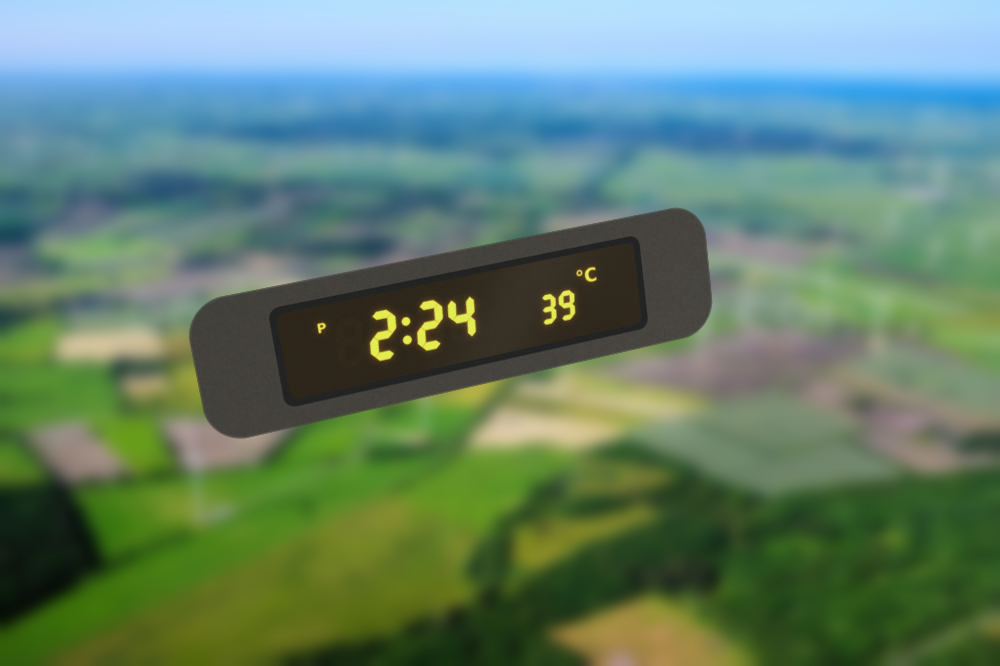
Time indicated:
**2:24**
